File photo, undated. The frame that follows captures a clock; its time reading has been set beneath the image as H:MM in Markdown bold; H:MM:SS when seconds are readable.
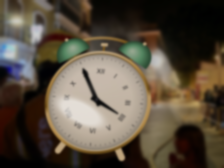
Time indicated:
**3:55**
